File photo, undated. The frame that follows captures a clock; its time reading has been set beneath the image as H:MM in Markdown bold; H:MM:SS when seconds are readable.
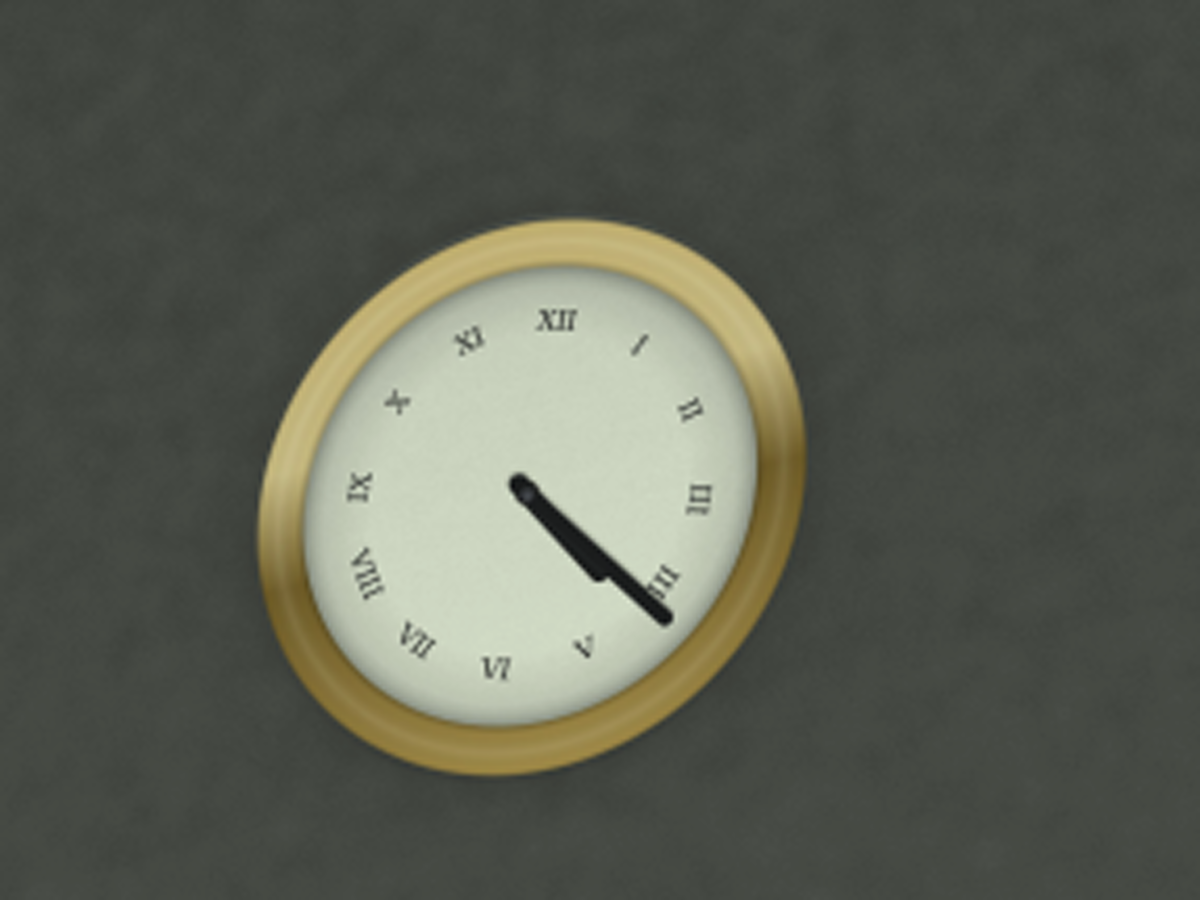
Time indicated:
**4:21**
